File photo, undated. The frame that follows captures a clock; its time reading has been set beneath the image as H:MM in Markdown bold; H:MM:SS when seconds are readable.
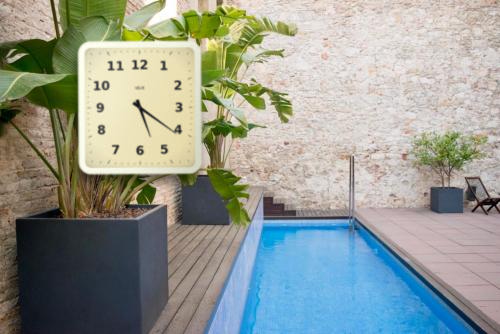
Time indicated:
**5:21**
